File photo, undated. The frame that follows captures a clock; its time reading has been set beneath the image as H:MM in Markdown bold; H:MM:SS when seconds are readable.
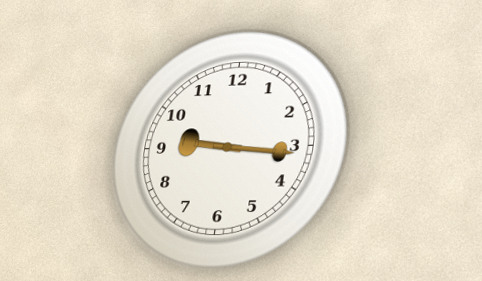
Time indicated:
**9:16**
